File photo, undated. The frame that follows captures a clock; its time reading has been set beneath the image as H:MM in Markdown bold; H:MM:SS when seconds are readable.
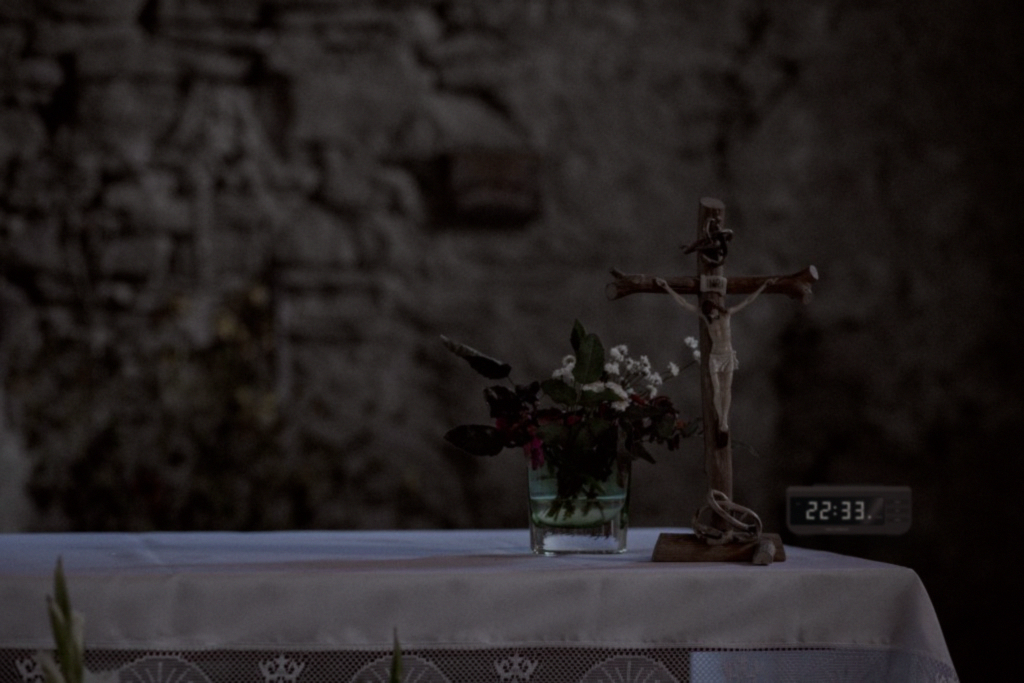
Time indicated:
**22:33**
